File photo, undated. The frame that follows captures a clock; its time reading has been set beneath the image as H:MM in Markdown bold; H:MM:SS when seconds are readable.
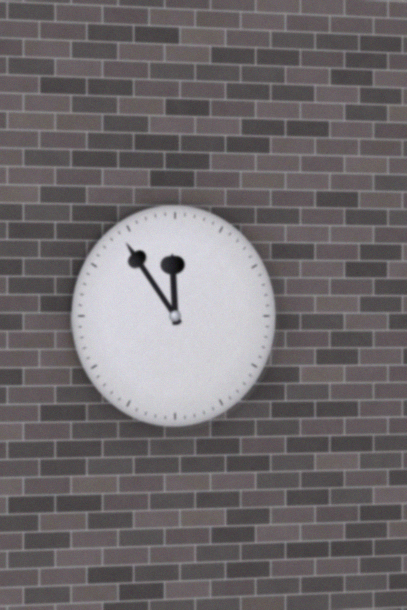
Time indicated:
**11:54**
